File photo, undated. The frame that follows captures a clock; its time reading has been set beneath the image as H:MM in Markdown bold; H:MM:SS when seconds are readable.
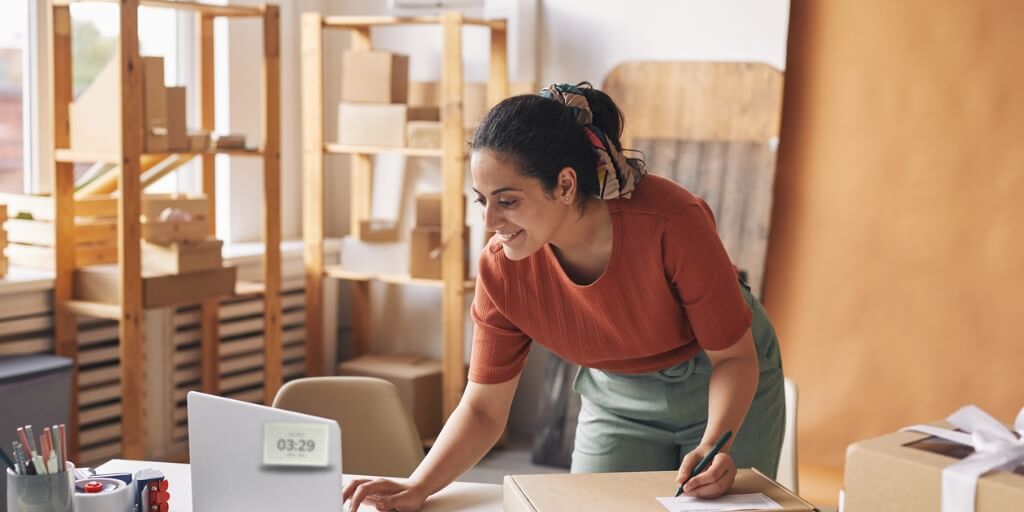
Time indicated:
**3:29**
